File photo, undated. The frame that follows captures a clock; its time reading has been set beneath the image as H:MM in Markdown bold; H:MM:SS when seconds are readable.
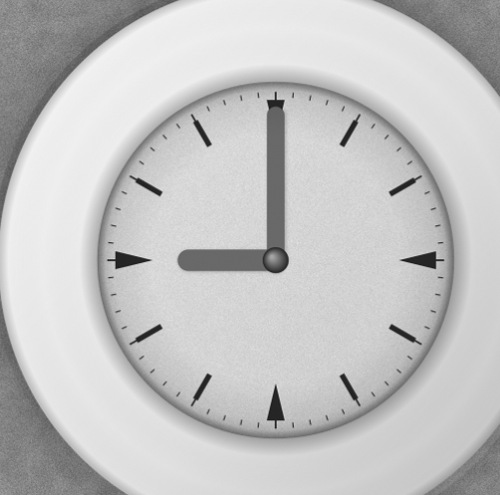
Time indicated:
**9:00**
